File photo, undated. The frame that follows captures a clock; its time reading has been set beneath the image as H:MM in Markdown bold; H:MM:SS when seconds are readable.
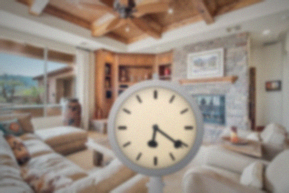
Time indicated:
**6:21**
